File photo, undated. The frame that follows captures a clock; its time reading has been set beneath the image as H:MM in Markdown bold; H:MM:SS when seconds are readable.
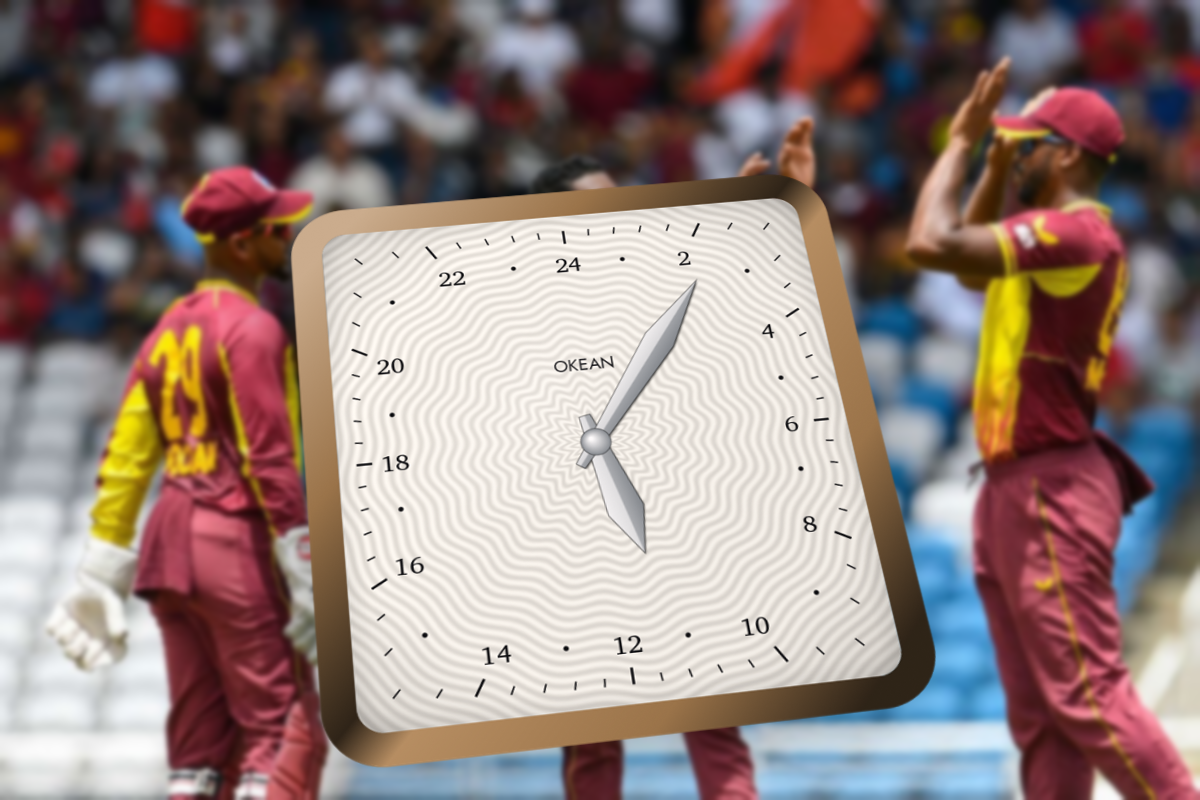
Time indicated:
**11:06**
